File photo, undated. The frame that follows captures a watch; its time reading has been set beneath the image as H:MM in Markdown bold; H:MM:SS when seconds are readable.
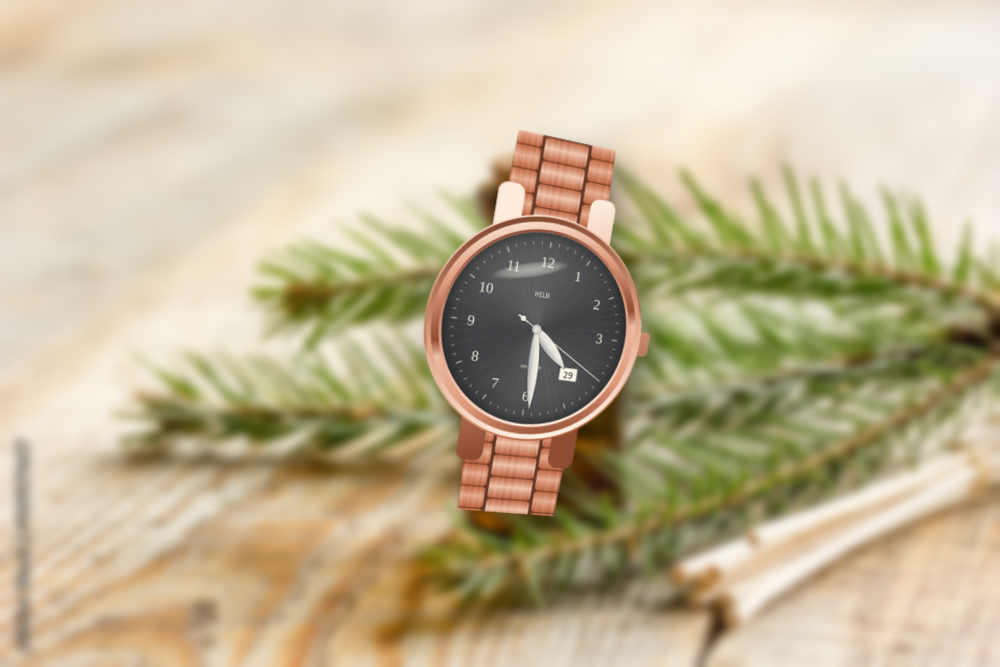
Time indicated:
**4:29:20**
